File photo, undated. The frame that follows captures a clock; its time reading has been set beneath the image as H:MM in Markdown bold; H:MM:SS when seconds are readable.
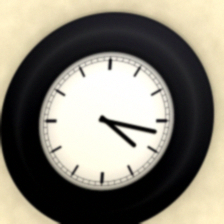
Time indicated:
**4:17**
